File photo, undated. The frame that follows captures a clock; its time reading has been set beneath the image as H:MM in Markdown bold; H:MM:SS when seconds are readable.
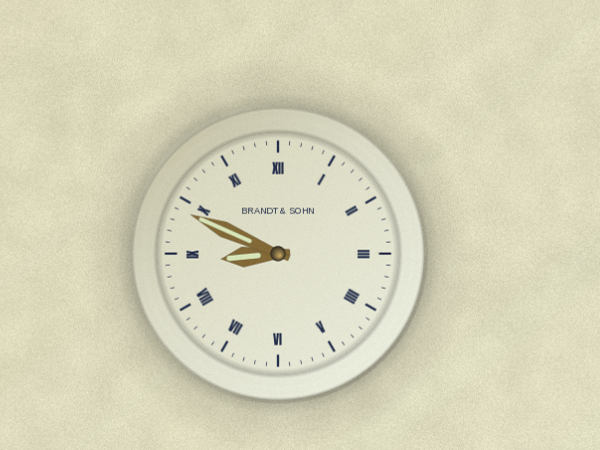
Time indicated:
**8:49**
